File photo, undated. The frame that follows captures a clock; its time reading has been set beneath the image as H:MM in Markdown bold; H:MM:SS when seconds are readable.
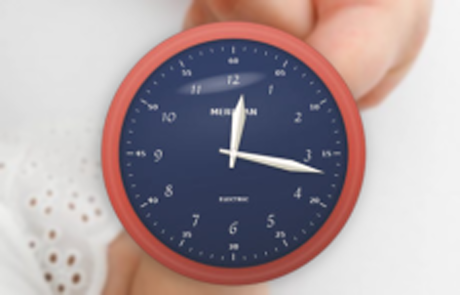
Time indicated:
**12:17**
